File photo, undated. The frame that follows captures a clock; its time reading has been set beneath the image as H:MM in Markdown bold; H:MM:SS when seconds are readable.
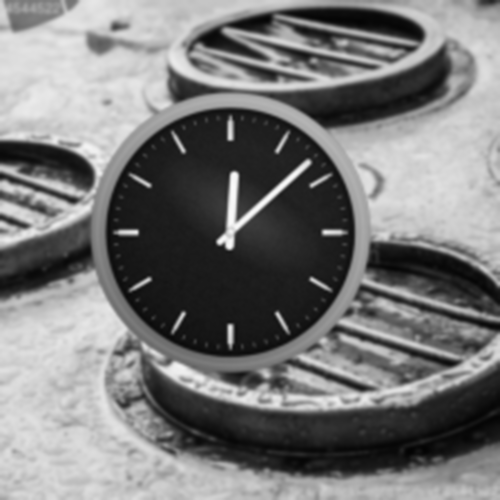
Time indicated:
**12:08**
